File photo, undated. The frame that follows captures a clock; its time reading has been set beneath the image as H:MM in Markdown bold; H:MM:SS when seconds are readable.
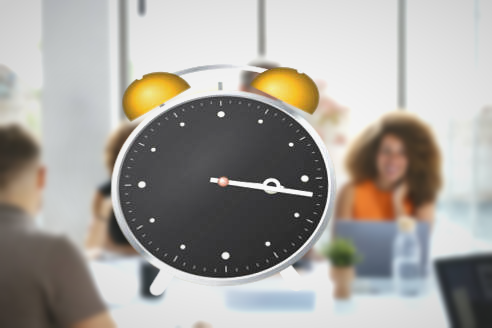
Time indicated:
**3:17**
